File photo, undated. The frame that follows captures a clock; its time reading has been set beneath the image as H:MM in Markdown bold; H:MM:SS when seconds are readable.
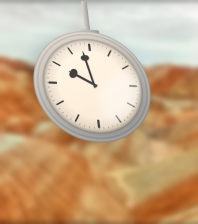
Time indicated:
**9:58**
